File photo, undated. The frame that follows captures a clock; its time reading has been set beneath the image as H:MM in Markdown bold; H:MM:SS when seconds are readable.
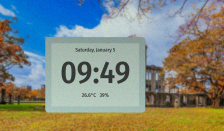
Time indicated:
**9:49**
